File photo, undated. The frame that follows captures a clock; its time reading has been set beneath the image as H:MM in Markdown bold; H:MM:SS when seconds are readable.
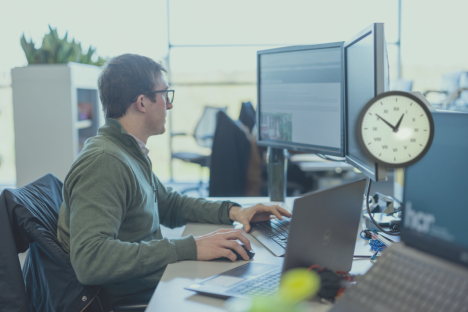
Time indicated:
**12:51**
